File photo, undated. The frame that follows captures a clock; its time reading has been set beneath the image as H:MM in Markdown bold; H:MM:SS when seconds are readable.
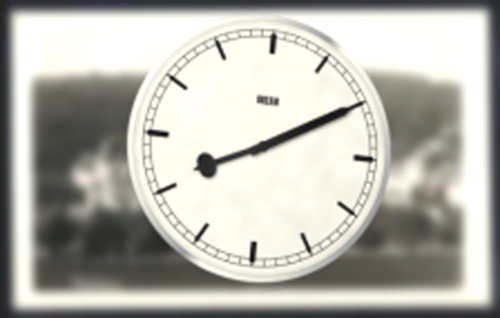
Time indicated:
**8:10**
